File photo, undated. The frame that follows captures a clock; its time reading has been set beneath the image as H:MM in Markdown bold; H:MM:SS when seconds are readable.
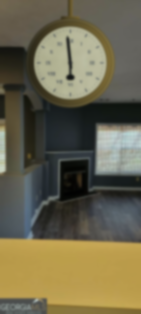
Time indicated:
**5:59**
